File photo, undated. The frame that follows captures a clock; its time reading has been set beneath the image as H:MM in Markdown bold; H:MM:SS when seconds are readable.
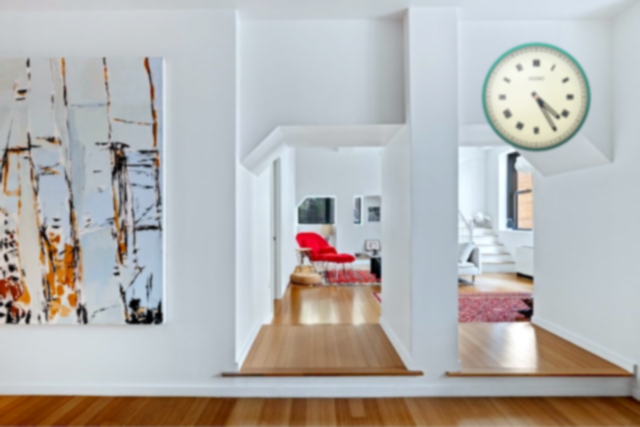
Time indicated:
**4:25**
